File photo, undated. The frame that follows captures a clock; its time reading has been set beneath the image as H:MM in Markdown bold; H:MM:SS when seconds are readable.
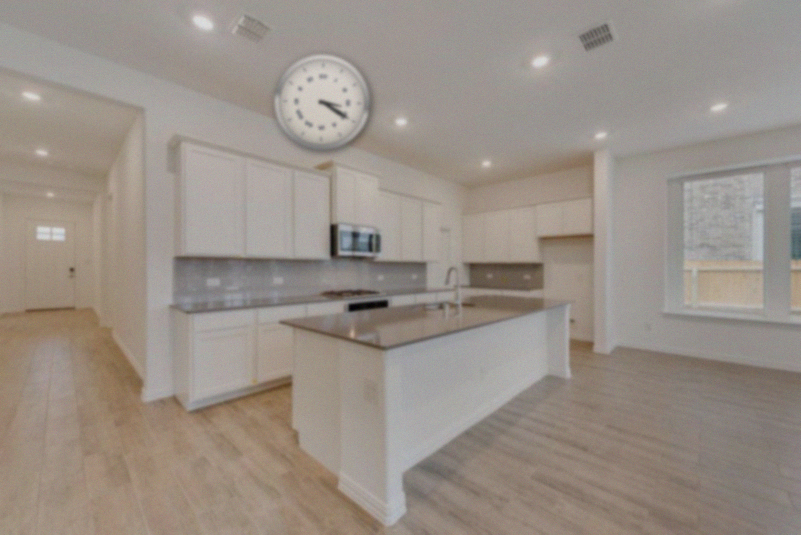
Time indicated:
**3:20**
